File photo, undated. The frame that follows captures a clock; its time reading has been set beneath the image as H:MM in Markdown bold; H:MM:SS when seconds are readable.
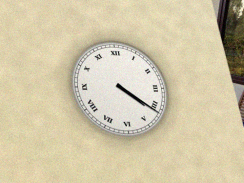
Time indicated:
**4:21**
